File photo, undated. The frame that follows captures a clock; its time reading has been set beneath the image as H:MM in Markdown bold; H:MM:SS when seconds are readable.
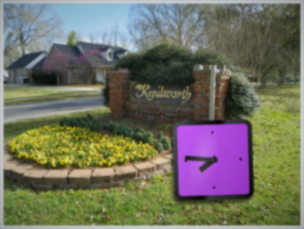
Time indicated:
**7:46**
